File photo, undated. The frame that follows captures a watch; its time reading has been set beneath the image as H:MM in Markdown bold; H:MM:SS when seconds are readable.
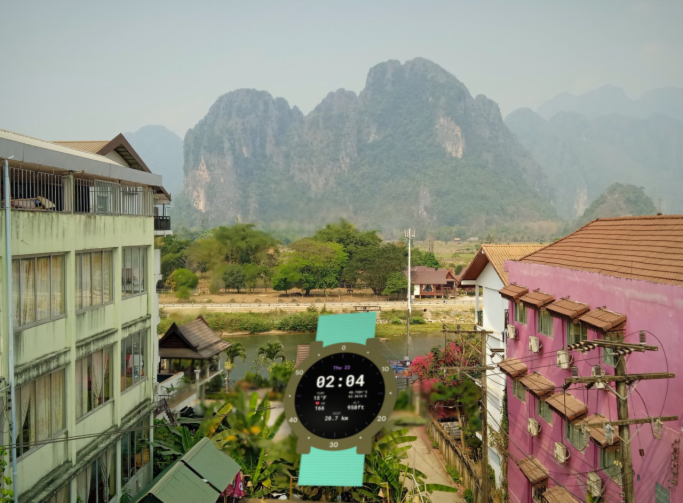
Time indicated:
**2:04**
